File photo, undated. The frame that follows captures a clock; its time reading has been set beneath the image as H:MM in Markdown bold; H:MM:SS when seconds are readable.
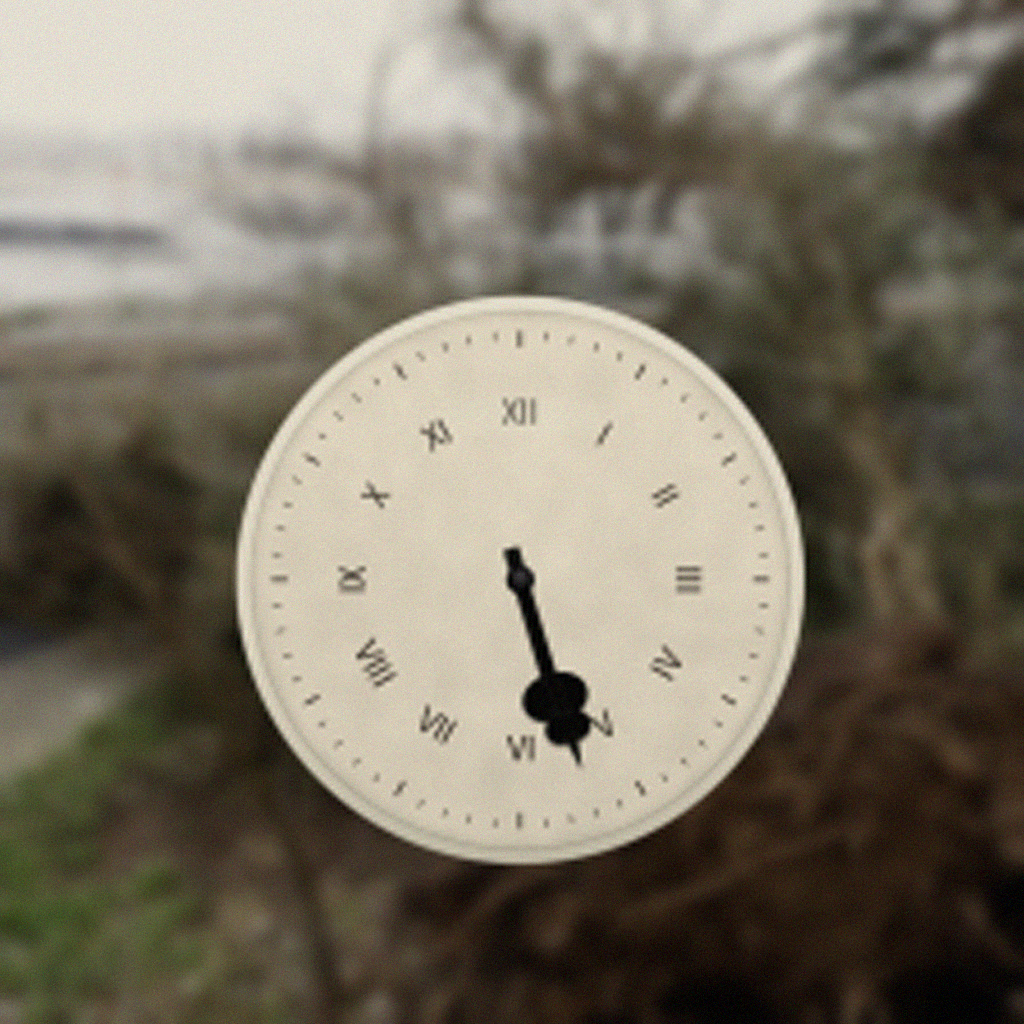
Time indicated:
**5:27**
